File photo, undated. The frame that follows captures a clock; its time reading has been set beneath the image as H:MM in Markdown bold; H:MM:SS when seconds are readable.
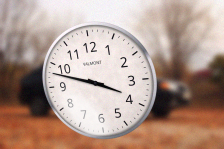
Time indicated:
**3:48**
